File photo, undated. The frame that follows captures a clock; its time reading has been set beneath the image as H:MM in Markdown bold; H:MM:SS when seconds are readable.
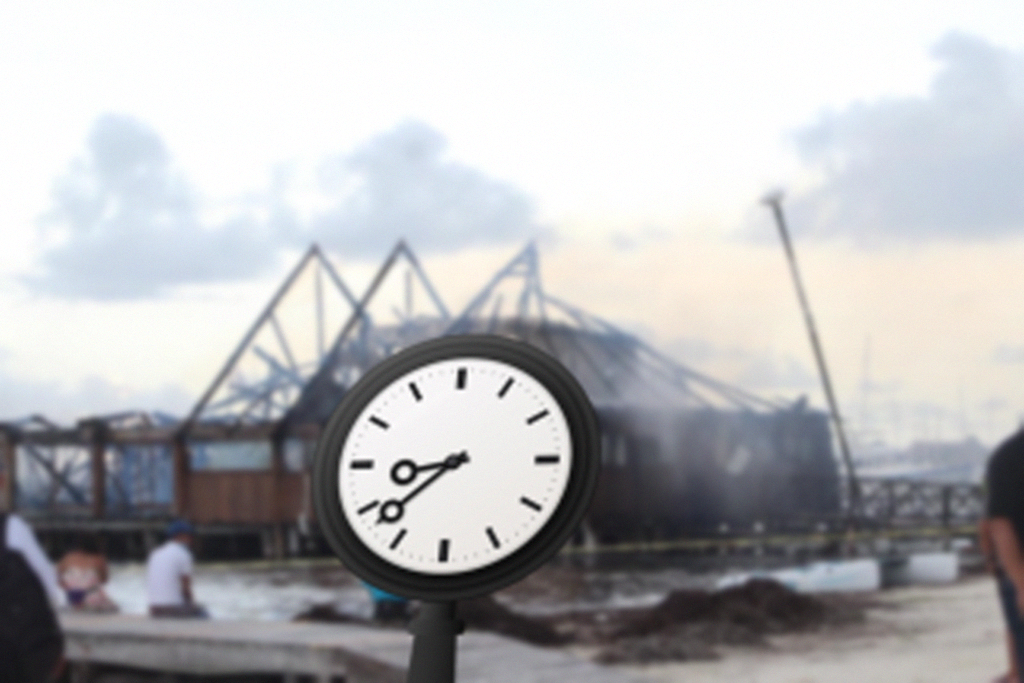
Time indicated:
**8:38**
